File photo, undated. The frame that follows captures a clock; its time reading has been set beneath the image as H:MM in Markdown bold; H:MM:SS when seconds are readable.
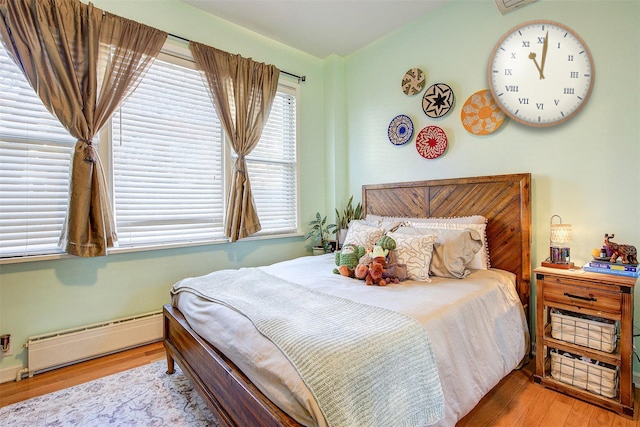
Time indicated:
**11:01**
